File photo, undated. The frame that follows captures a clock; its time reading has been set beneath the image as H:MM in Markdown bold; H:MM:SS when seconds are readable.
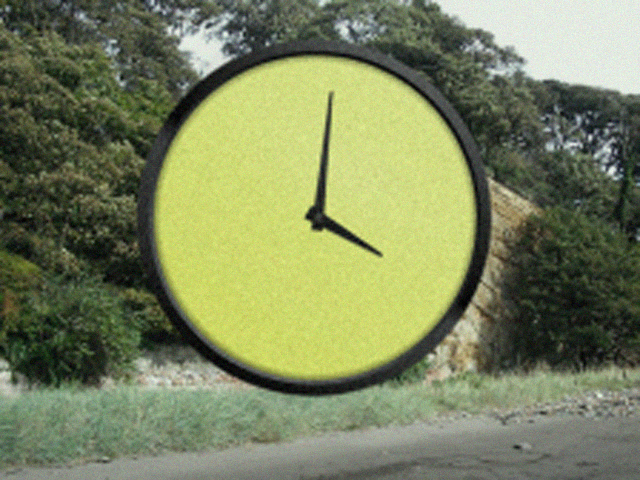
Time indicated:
**4:01**
